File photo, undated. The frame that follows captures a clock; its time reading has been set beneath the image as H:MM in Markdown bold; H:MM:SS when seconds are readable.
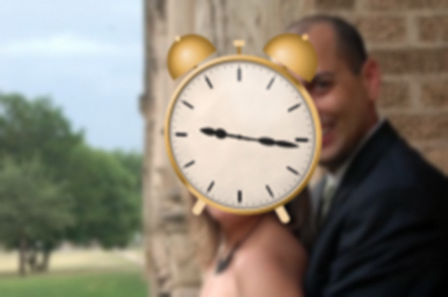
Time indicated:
**9:16**
